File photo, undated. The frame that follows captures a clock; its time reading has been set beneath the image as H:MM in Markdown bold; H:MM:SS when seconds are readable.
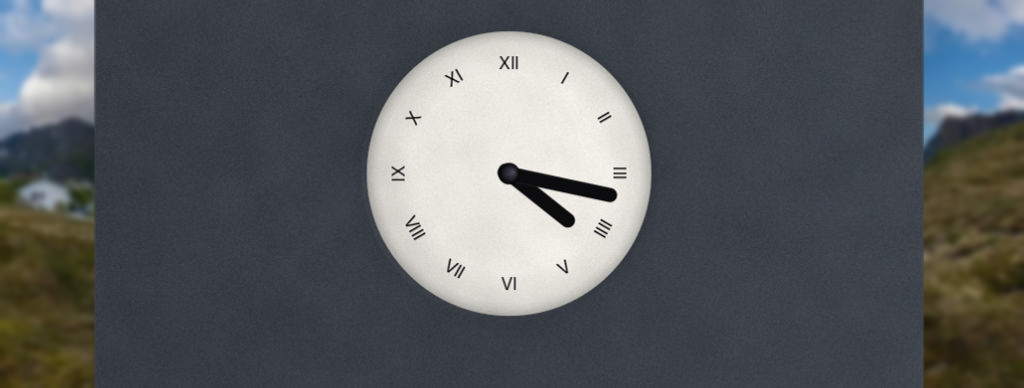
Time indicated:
**4:17**
